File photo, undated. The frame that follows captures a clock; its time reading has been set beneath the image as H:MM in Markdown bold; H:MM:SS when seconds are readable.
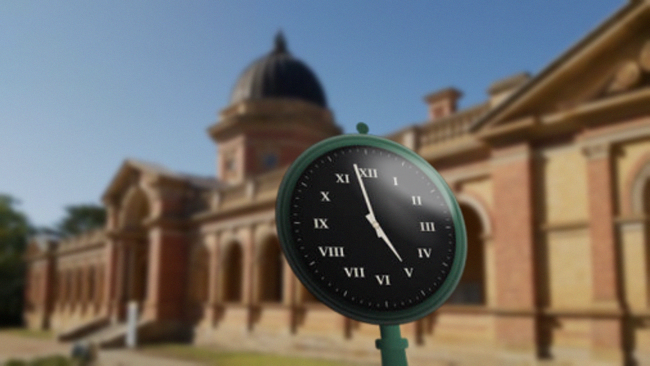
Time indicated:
**4:58**
